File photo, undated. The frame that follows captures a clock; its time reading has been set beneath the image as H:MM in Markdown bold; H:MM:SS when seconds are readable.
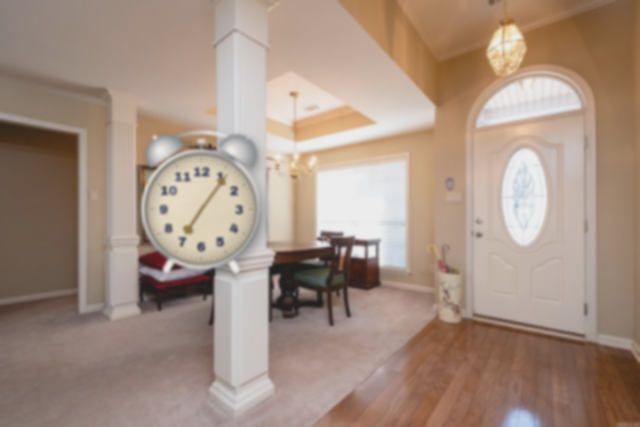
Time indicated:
**7:06**
